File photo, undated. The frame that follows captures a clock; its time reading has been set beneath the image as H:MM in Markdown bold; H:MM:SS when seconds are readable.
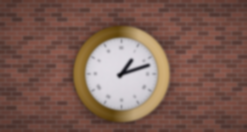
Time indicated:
**1:12**
